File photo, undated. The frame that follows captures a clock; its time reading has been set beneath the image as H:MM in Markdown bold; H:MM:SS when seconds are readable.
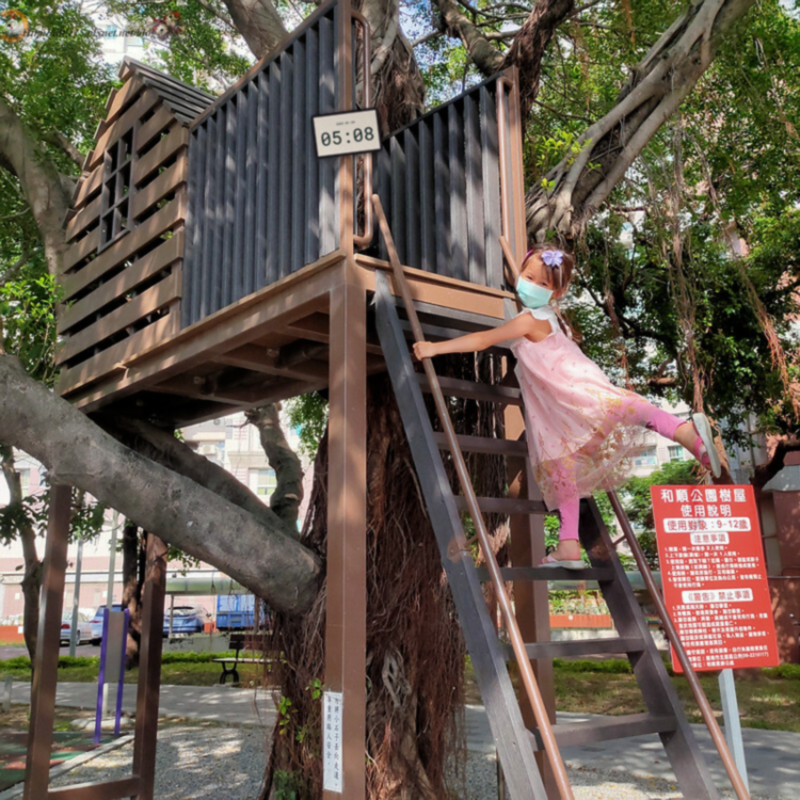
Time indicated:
**5:08**
